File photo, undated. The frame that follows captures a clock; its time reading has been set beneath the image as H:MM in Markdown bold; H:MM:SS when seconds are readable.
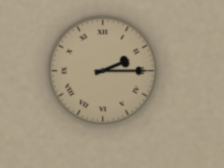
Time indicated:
**2:15**
